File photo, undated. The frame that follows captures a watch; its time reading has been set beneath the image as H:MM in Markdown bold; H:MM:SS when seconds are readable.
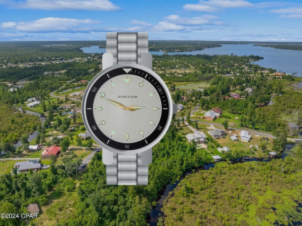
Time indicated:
**2:49**
